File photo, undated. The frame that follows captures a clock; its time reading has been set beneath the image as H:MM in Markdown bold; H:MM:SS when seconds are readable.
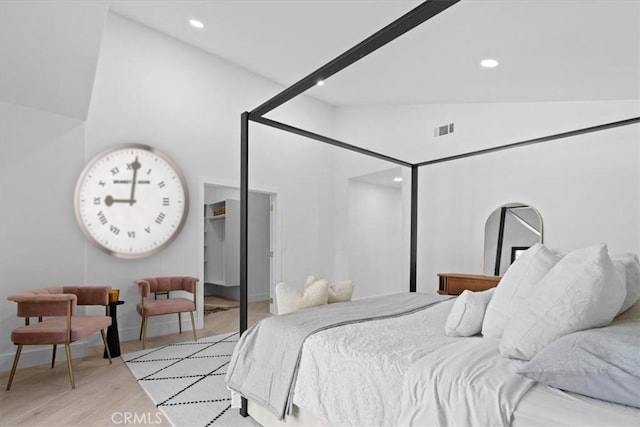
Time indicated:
**9:01**
